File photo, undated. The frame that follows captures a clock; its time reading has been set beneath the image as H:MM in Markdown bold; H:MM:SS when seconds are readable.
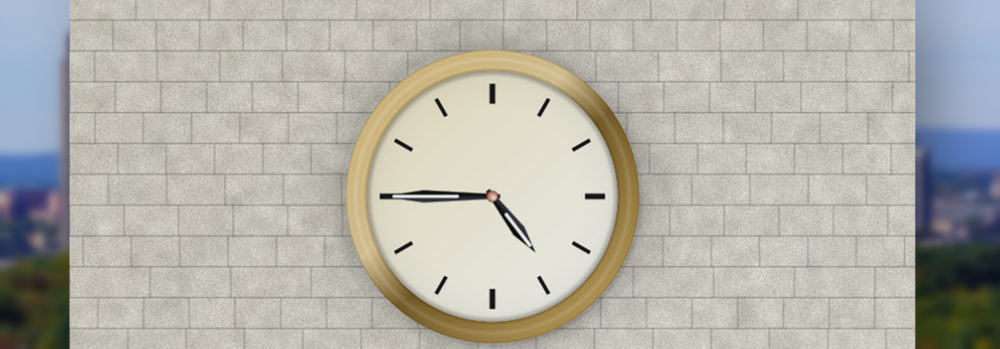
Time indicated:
**4:45**
